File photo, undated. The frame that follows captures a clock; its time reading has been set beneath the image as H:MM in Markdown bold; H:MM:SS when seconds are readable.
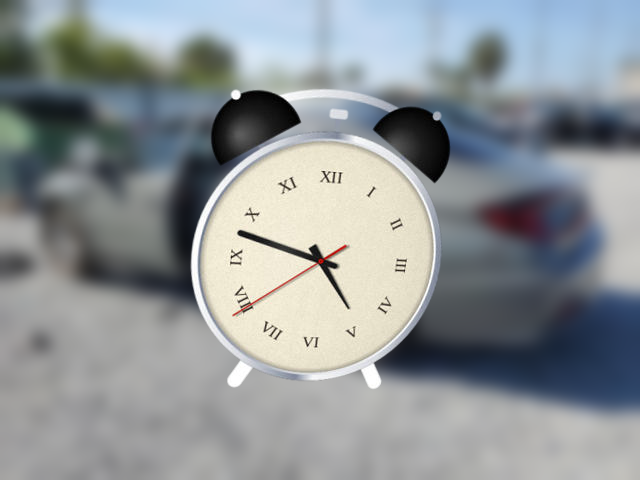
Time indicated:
**4:47:39**
